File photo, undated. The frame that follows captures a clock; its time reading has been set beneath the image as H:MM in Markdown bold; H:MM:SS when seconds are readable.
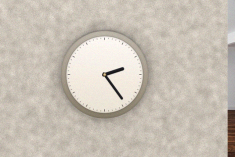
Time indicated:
**2:24**
